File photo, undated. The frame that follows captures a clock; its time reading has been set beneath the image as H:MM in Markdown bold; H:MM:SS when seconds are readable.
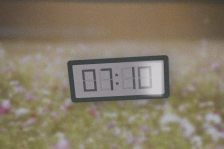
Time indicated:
**7:10**
